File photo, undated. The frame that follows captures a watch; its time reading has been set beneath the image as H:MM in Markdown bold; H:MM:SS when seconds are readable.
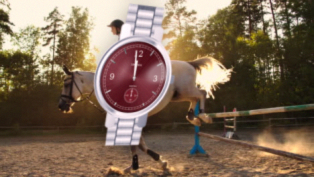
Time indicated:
**11:59**
